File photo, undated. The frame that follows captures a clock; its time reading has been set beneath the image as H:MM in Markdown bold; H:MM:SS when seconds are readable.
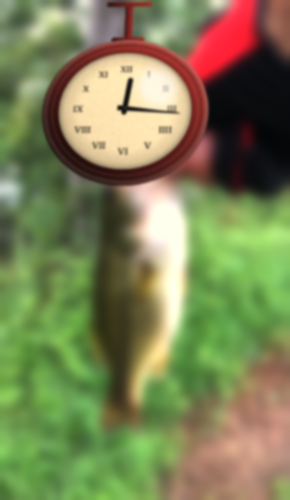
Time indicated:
**12:16**
